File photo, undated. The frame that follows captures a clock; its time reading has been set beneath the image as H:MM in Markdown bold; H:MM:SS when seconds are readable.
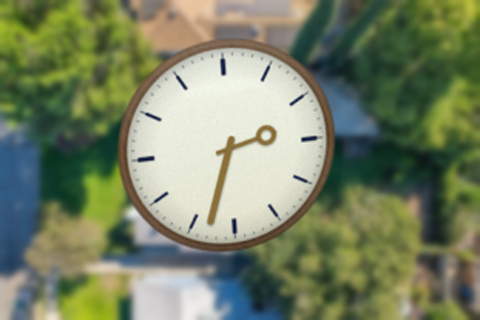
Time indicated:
**2:33**
